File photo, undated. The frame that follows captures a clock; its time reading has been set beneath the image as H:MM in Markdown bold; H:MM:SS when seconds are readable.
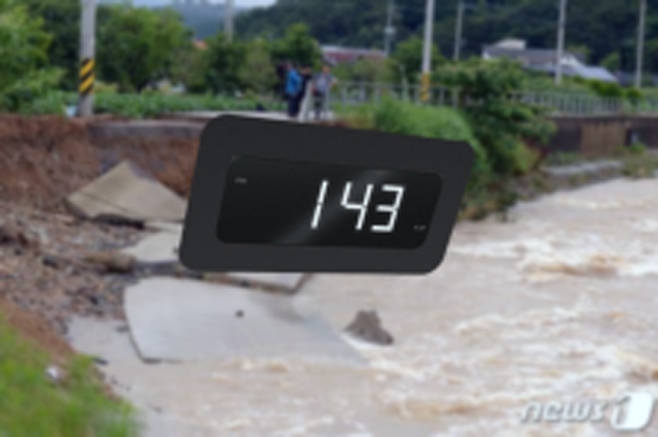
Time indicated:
**1:43**
